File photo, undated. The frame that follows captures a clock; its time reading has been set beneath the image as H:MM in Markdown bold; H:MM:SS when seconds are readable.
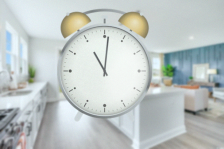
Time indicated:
**11:01**
